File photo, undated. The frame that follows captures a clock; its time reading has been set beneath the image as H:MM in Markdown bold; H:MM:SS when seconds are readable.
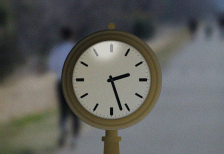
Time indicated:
**2:27**
